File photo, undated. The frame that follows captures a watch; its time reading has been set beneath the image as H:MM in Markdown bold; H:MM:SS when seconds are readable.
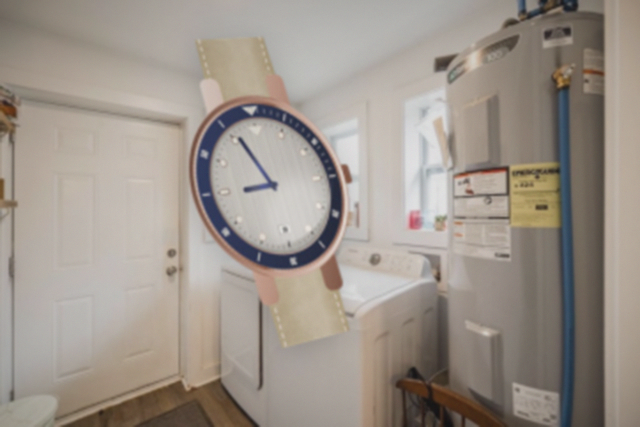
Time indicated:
**8:56**
